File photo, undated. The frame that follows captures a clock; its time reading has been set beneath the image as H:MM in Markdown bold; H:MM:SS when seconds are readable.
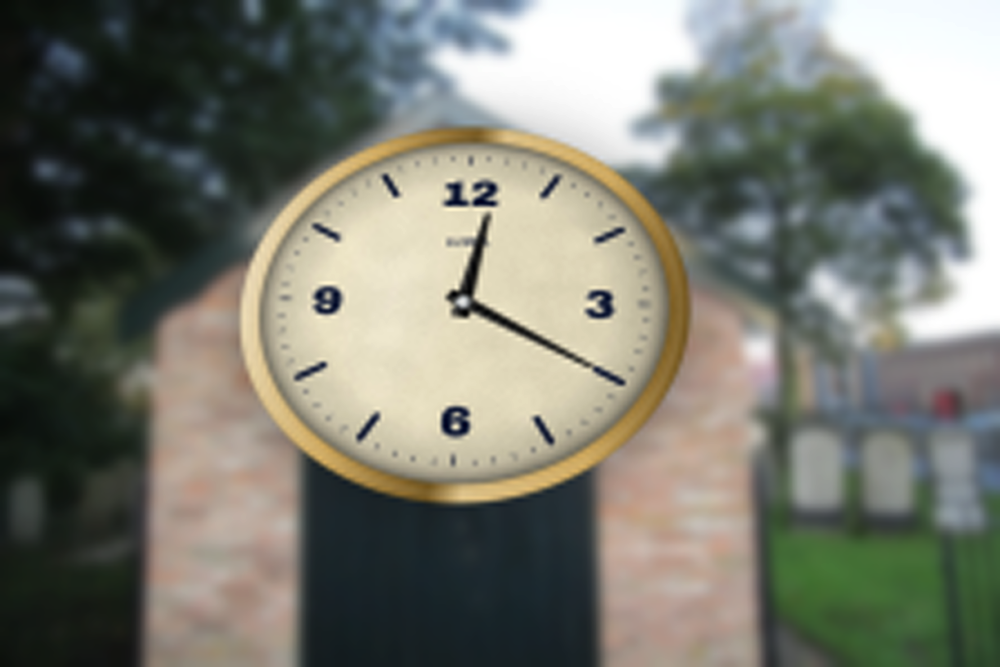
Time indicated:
**12:20**
